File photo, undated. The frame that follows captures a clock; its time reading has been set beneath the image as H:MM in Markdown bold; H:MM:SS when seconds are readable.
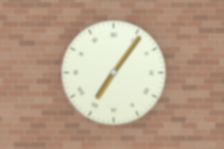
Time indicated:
**7:06**
